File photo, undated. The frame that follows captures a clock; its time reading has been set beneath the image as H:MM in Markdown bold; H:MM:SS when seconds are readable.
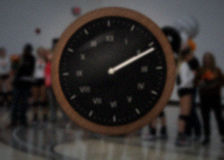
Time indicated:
**2:11**
